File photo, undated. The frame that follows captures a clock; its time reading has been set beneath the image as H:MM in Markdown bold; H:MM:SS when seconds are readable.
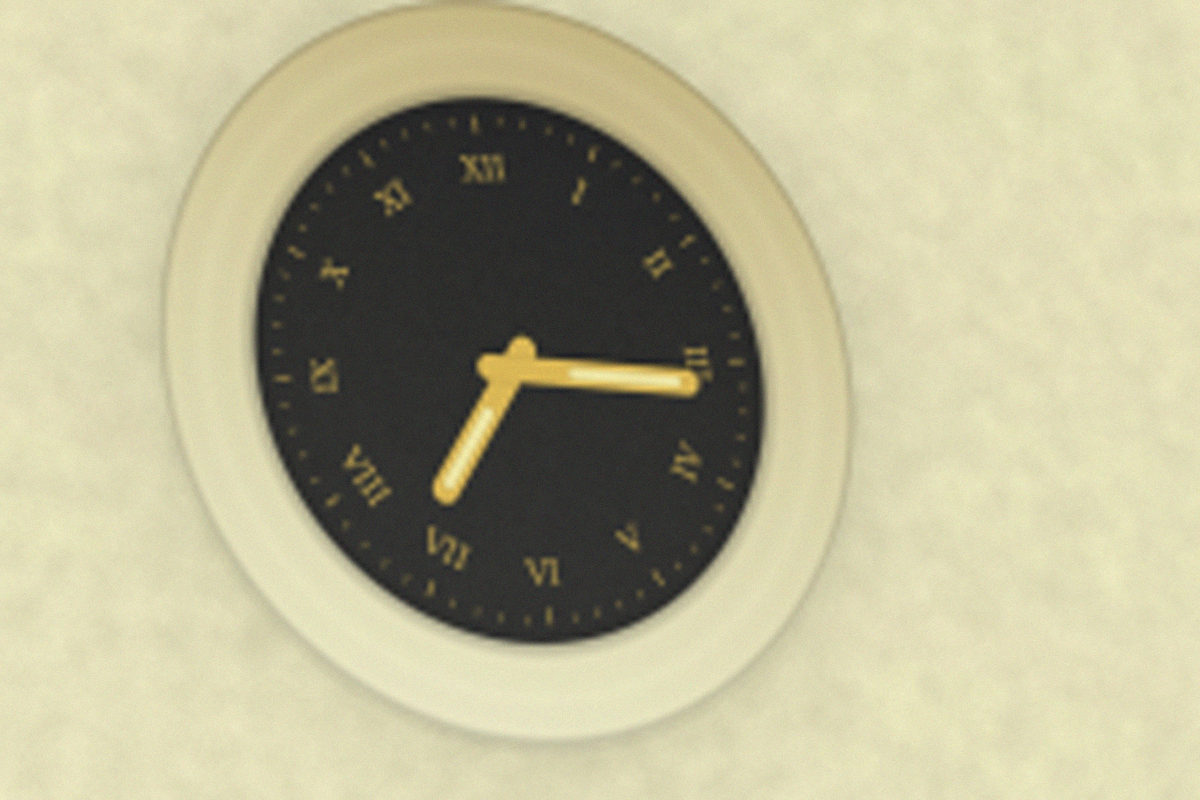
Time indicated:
**7:16**
